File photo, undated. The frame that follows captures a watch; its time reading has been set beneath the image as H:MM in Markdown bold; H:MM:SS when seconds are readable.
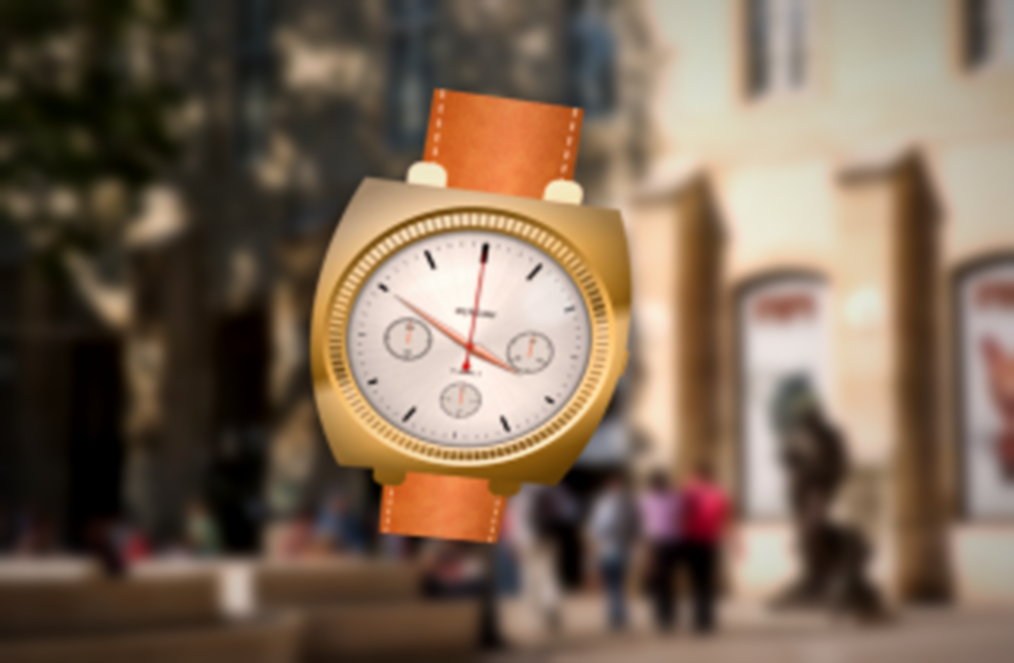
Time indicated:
**3:50**
